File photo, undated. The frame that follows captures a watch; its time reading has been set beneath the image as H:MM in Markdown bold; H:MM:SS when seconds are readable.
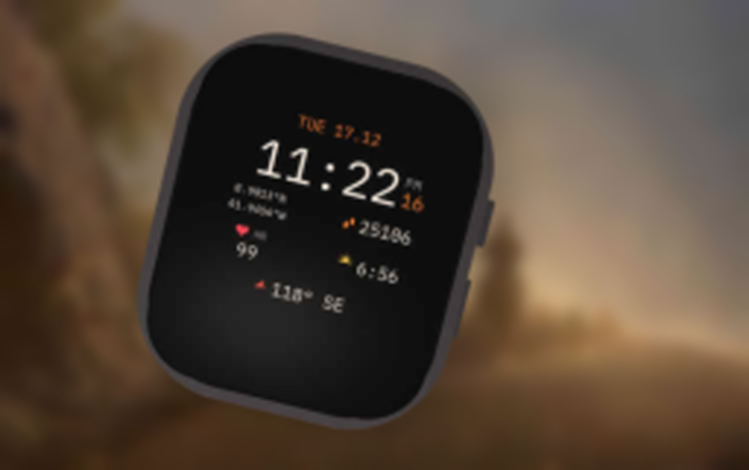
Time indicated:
**11:22**
